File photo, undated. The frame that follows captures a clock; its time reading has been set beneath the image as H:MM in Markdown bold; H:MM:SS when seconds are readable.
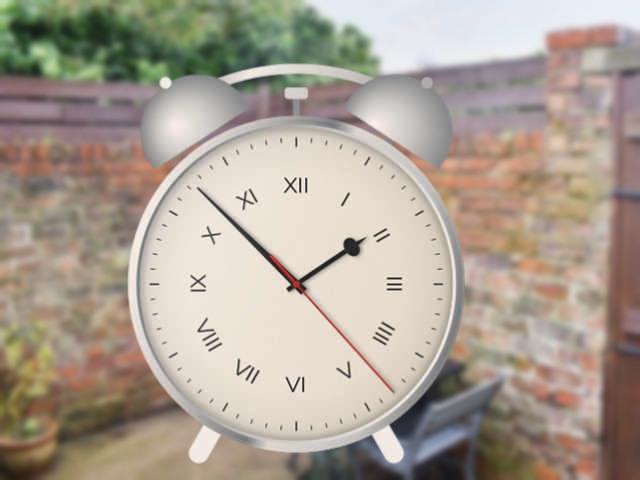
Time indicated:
**1:52:23**
